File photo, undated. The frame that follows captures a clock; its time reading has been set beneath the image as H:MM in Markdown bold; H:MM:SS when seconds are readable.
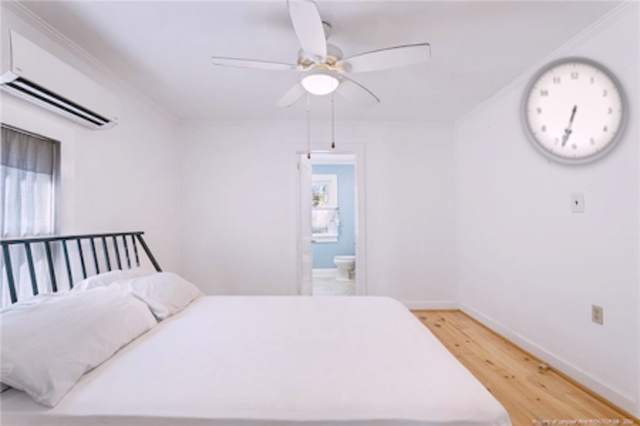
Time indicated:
**6:33**
